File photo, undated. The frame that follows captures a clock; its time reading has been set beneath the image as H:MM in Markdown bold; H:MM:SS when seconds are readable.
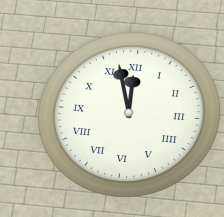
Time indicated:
**11:57**
